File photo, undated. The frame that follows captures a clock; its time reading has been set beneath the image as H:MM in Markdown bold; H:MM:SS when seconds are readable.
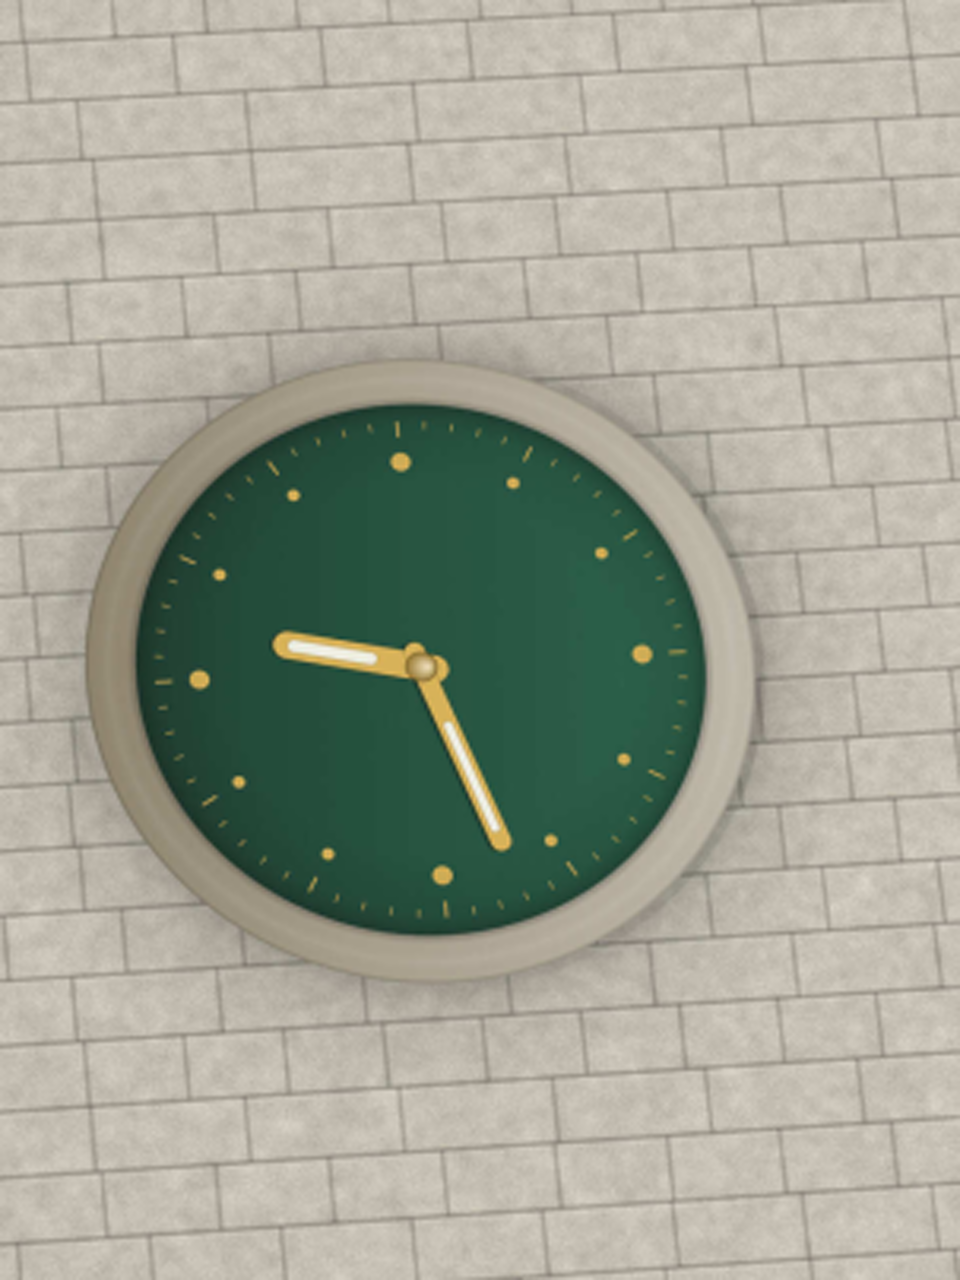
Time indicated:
**9:27**
